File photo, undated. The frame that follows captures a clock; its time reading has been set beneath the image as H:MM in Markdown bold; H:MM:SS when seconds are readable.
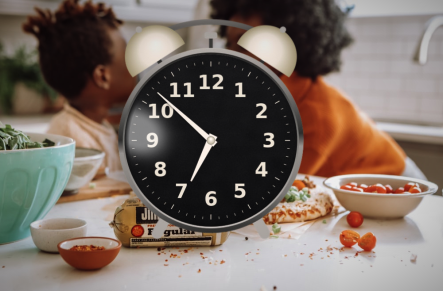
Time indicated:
**6:52**
